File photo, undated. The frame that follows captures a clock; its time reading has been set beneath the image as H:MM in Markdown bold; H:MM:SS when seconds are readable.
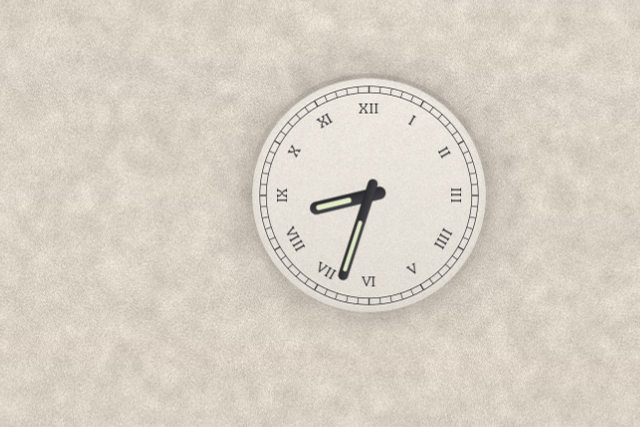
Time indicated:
**8:33**
